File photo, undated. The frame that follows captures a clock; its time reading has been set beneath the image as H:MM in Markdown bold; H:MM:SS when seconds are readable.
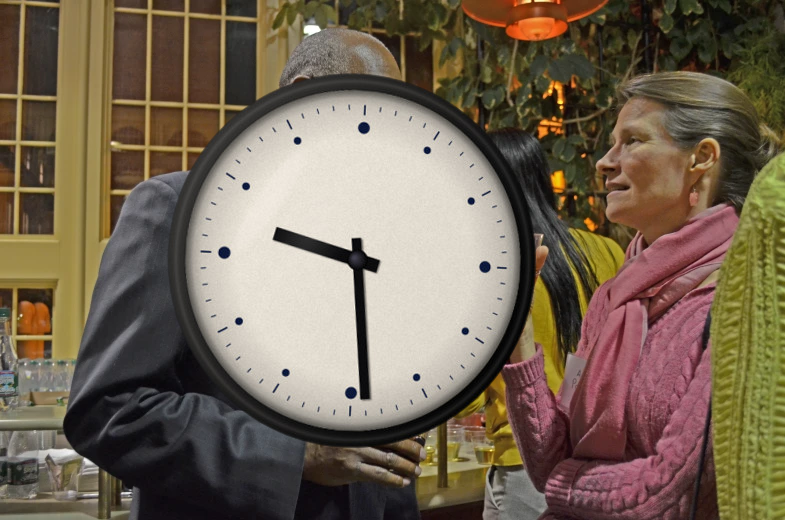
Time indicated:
**9:29**
